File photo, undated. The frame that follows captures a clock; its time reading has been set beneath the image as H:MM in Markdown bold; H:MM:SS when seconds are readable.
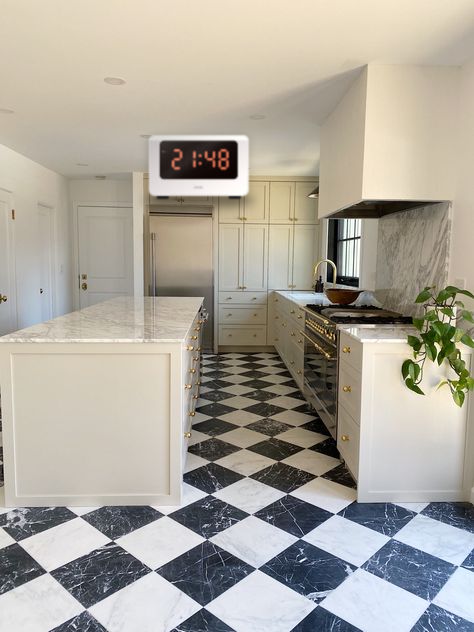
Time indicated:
**21:48**
